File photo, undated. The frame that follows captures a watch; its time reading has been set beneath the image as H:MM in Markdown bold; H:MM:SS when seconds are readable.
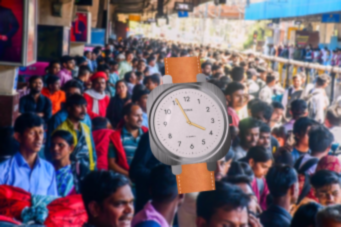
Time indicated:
**3:56**
